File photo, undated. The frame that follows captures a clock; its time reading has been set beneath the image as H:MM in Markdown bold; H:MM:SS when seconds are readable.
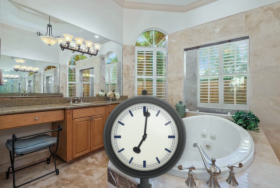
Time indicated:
**7:01**
